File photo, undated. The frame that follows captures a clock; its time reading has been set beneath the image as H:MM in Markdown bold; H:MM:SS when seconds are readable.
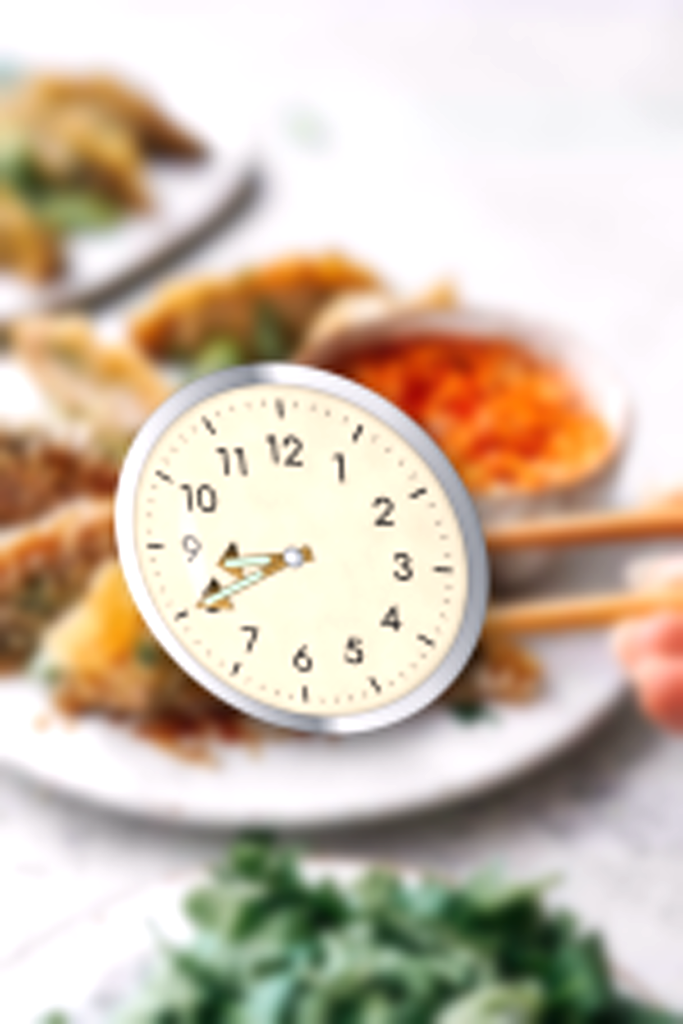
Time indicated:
**8:40**
